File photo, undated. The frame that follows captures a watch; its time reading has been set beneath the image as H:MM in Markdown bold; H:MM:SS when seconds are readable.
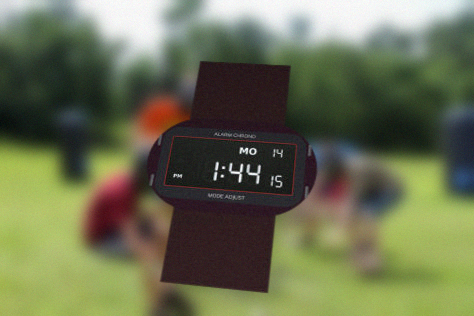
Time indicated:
**1:44:15**
